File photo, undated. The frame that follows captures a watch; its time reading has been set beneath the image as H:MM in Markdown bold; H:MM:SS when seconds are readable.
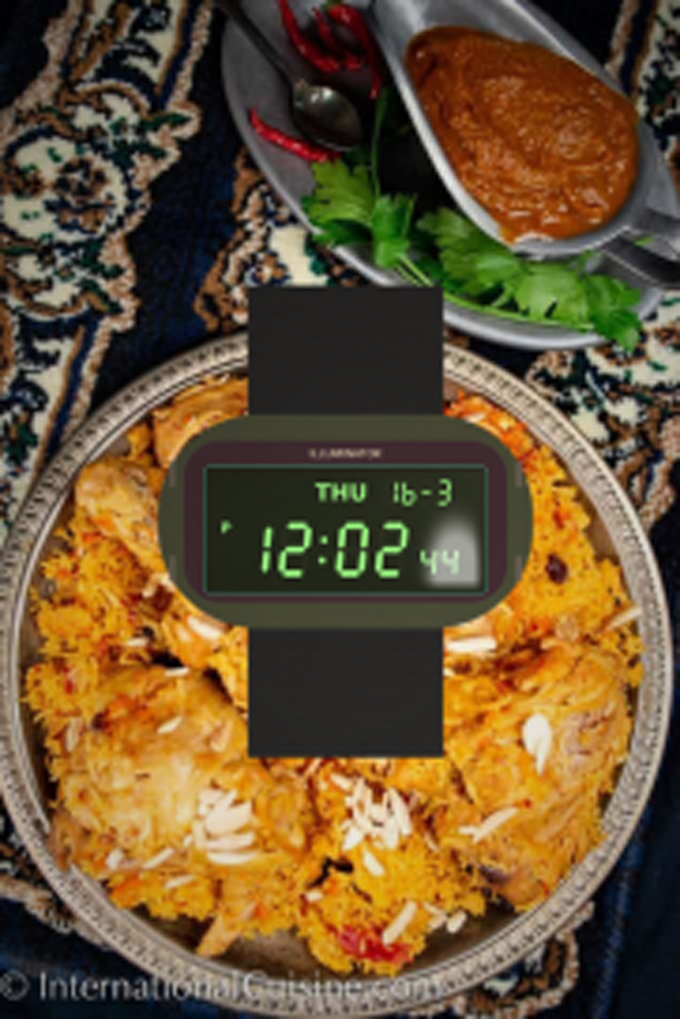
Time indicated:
**12:02:44**
